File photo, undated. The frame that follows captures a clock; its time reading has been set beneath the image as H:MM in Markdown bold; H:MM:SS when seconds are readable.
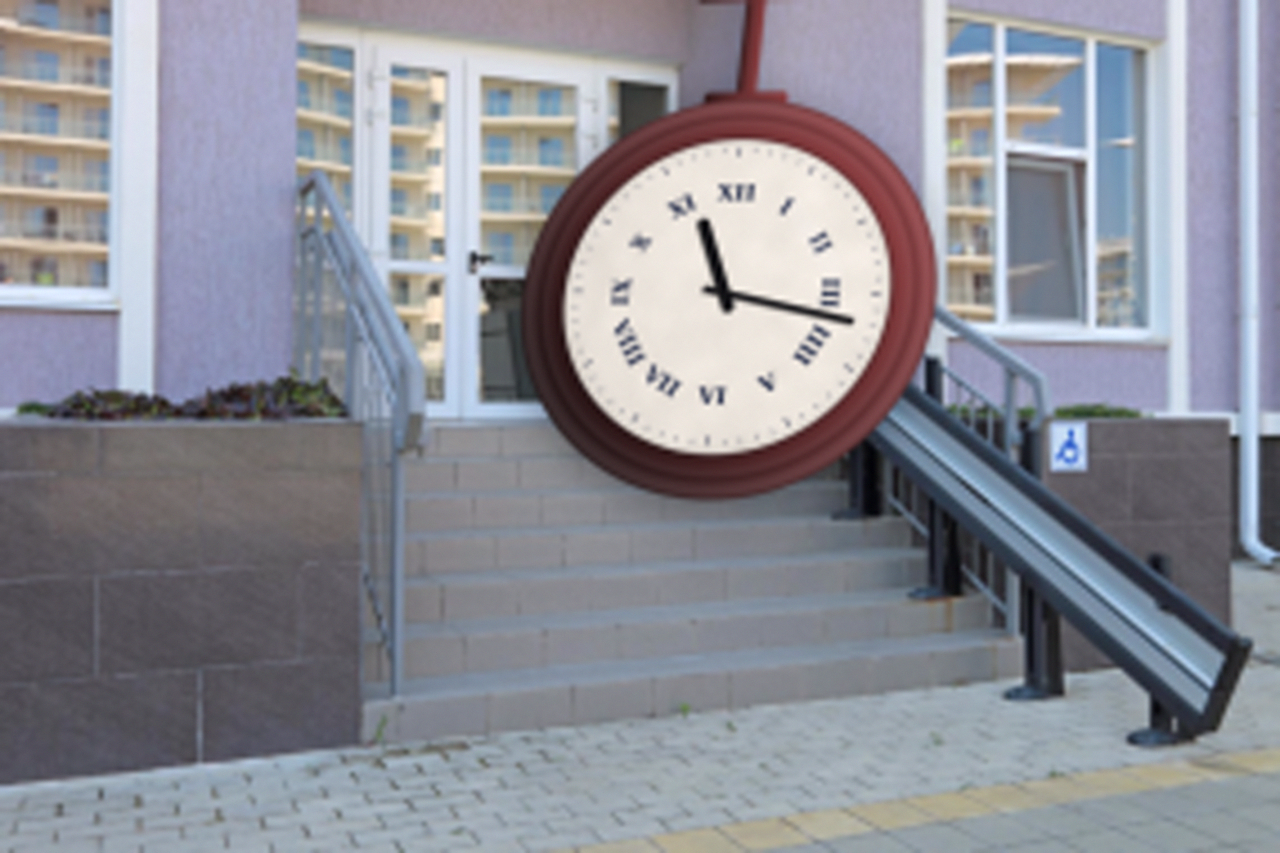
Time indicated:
**11:17**
